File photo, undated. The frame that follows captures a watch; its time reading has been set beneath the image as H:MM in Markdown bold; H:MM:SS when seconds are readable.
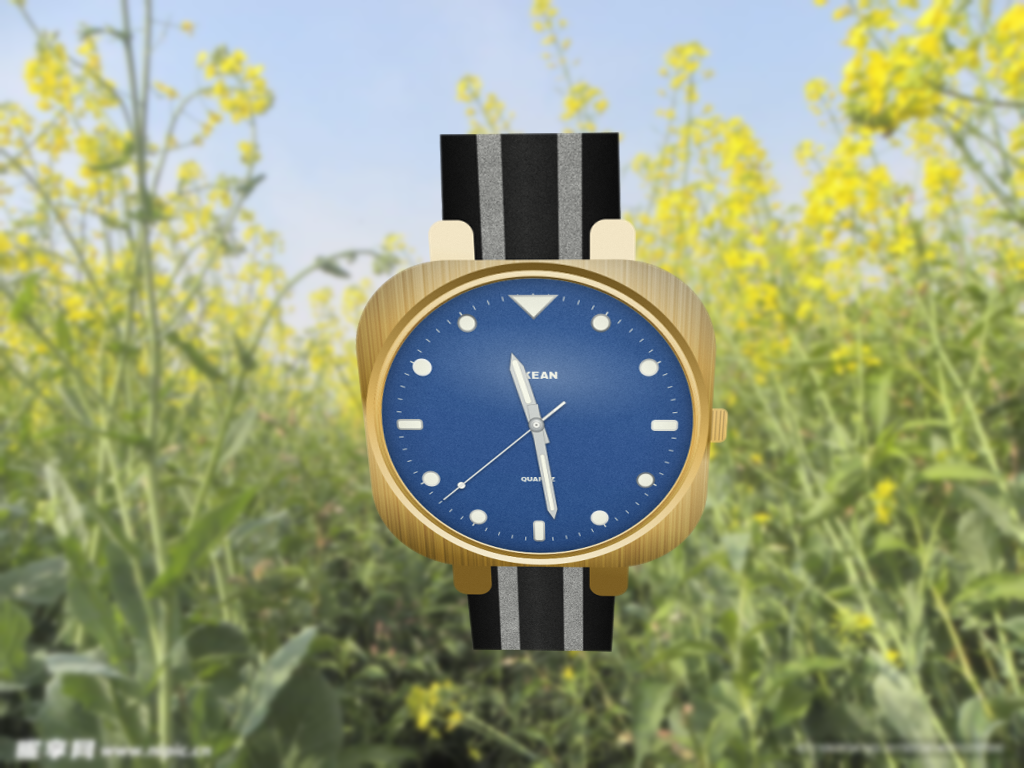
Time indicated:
**11:28:38**
